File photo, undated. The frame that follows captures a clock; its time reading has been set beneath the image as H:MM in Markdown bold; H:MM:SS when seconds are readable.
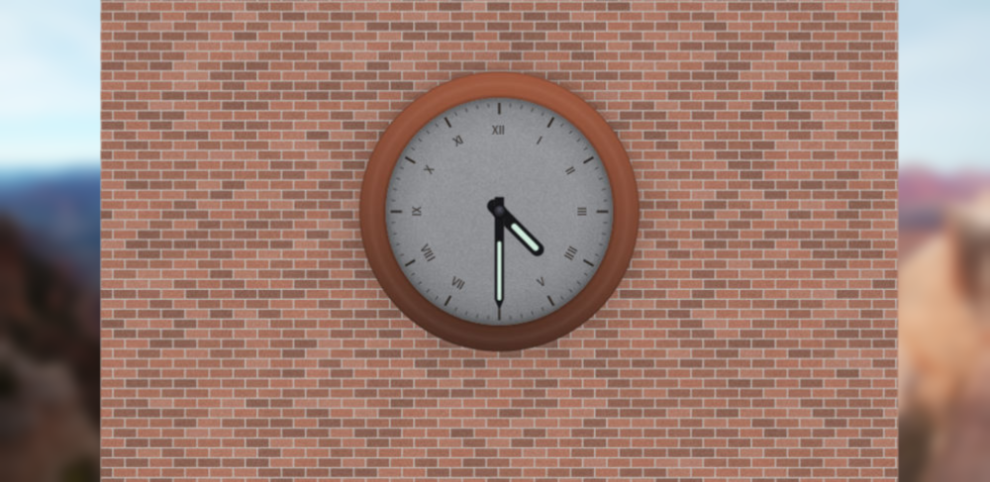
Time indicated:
**4:30**
